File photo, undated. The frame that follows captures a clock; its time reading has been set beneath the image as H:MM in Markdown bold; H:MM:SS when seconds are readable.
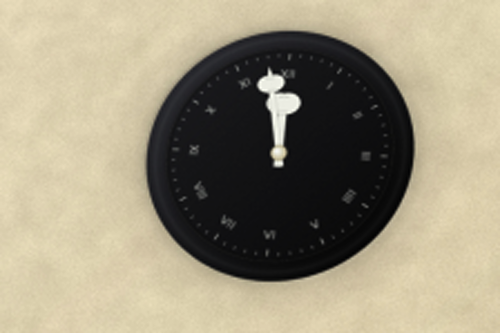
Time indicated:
**11:58**
